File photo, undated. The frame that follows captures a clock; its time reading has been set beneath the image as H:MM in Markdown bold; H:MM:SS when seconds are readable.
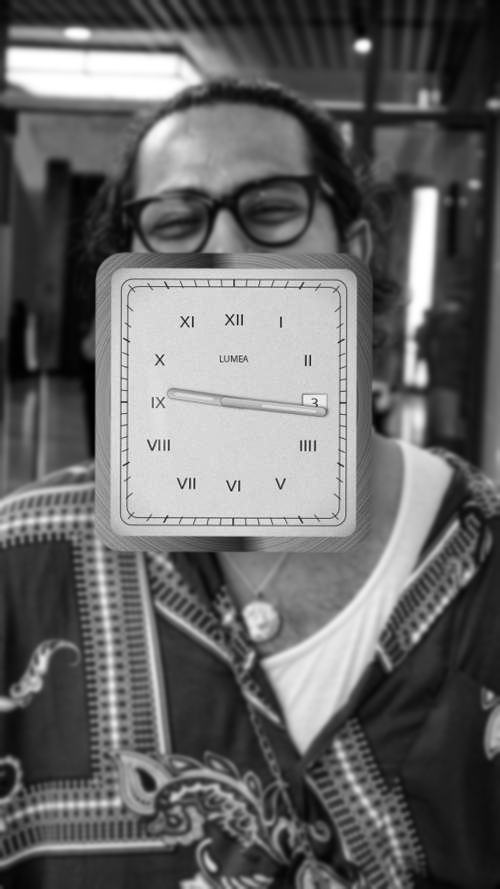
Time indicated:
**9:16**
